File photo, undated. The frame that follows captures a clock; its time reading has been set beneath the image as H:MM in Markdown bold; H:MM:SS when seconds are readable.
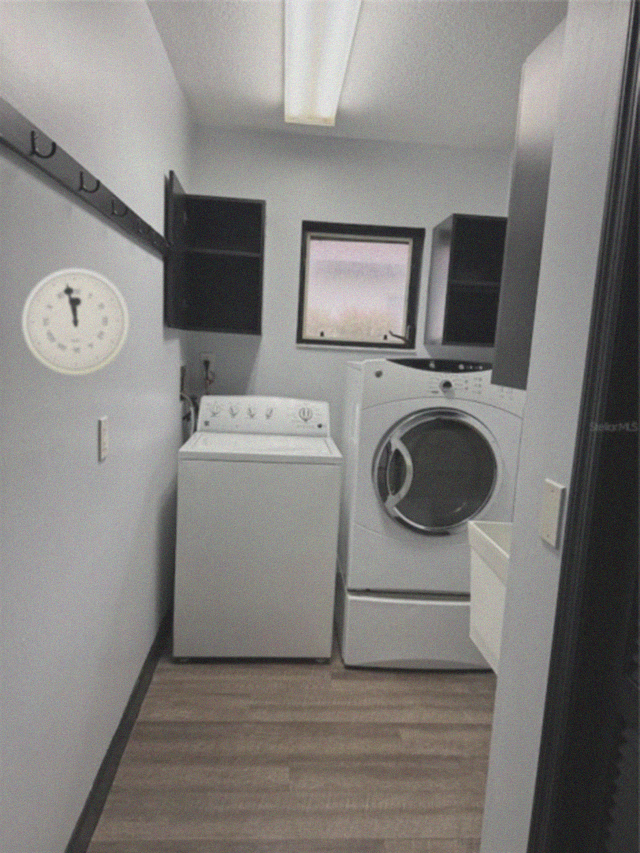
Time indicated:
**11:58**
